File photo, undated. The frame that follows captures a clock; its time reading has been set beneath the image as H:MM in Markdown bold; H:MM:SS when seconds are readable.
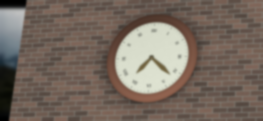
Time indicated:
**7:22**
